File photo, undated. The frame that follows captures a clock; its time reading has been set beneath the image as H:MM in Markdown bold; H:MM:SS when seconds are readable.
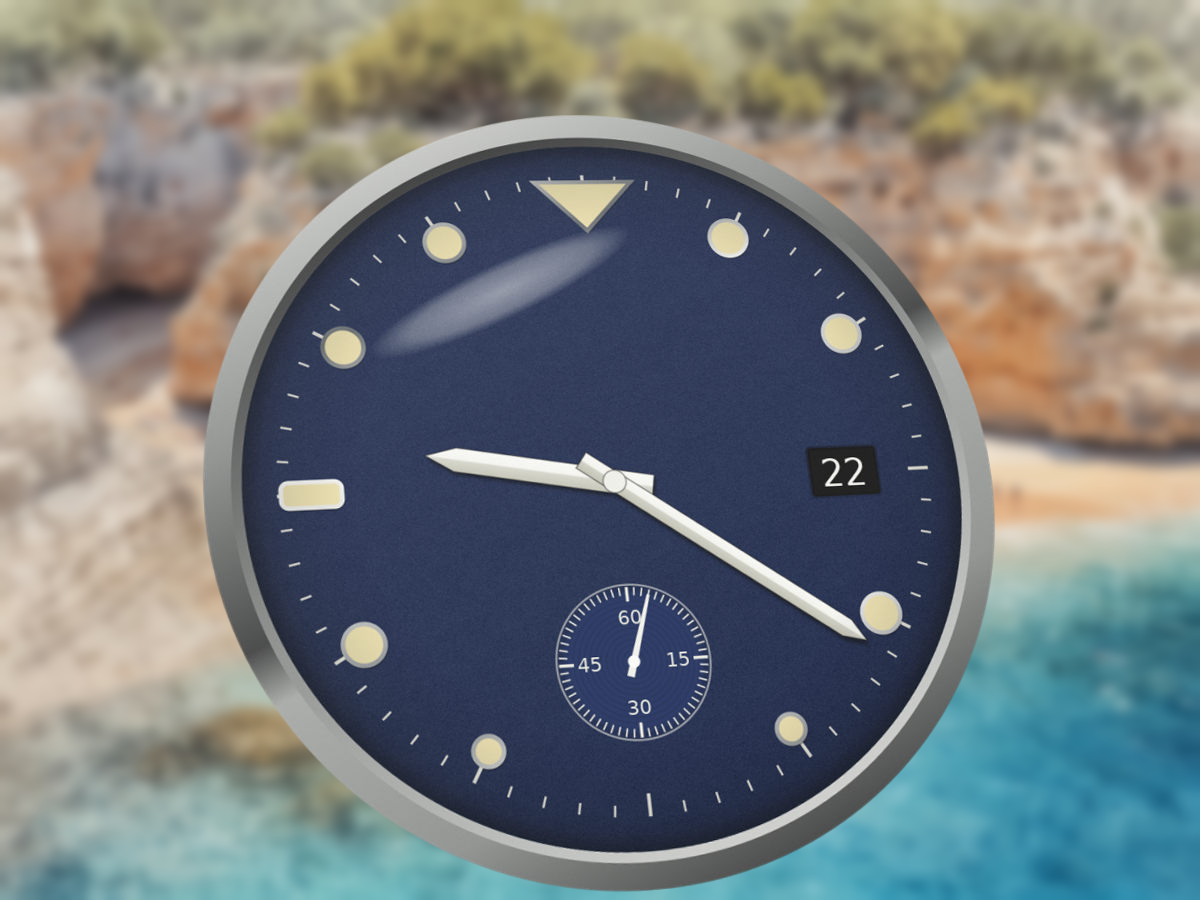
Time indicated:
**9:21:03**
